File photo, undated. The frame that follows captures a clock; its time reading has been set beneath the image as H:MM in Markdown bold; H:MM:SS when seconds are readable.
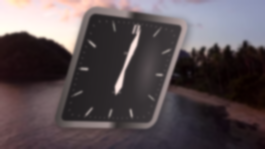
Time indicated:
**6:01**
